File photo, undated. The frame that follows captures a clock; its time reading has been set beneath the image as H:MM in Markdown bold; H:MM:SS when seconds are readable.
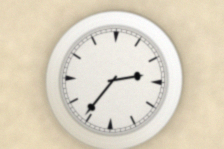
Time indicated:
**2:36**
